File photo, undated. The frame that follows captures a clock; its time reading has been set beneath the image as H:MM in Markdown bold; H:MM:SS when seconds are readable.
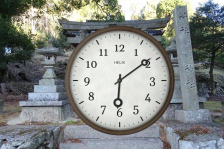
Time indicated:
**6:09**
